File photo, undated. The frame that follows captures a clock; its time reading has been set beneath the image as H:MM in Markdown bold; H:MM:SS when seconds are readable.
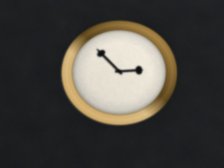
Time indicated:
**2:53**
